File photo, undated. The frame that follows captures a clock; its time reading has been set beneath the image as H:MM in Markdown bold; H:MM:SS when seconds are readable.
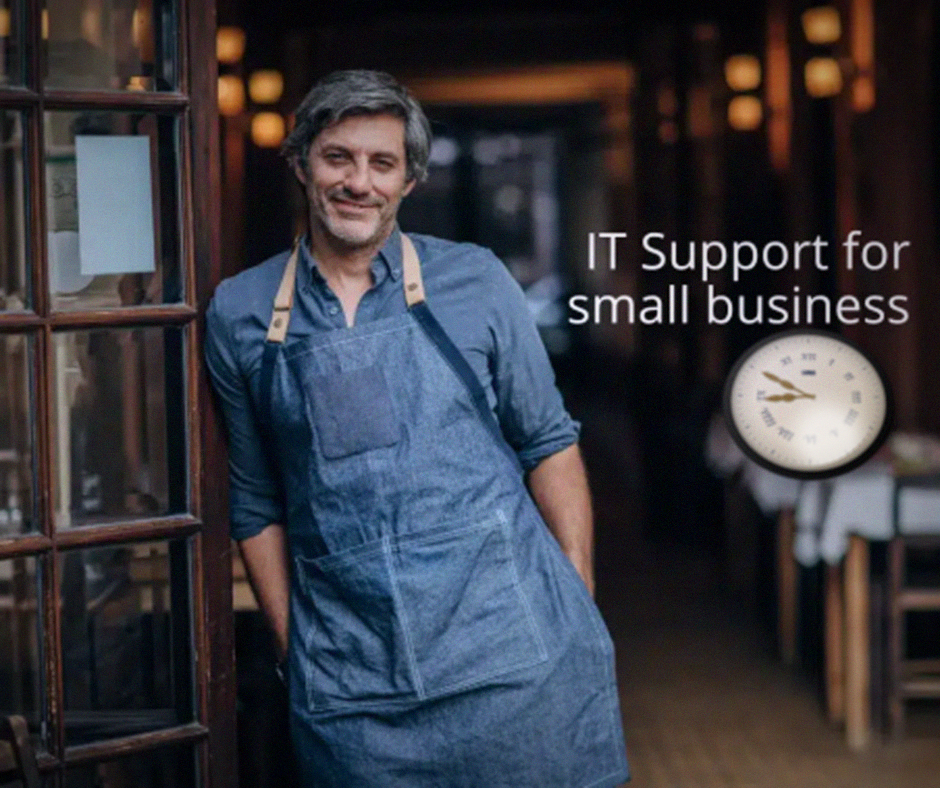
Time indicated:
**8:50**
